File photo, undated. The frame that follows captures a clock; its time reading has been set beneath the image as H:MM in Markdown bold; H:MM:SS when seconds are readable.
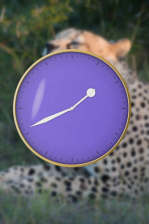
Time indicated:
**1:41**
